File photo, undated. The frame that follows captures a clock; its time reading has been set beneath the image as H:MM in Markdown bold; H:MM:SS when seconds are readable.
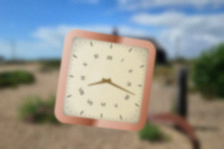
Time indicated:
**8:18**
